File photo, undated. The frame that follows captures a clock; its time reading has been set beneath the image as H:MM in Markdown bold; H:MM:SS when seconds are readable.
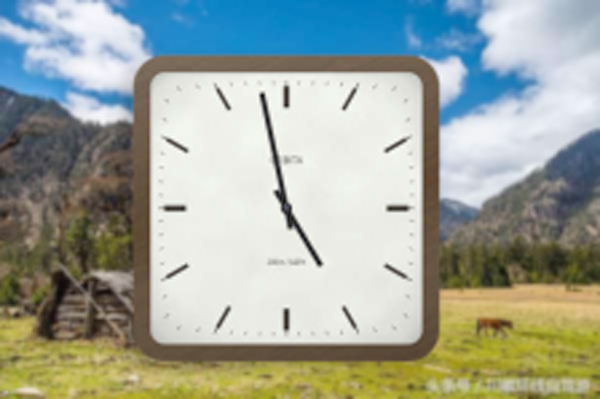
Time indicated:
**4:58**
